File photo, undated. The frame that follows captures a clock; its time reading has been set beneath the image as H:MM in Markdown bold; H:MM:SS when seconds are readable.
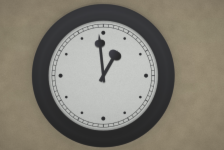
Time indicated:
**12:59**
